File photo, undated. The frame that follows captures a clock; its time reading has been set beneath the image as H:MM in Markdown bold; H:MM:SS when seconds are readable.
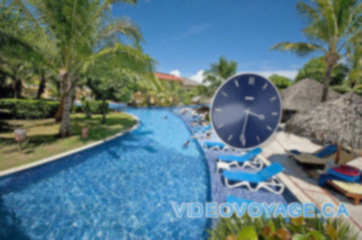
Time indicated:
**3:31**
